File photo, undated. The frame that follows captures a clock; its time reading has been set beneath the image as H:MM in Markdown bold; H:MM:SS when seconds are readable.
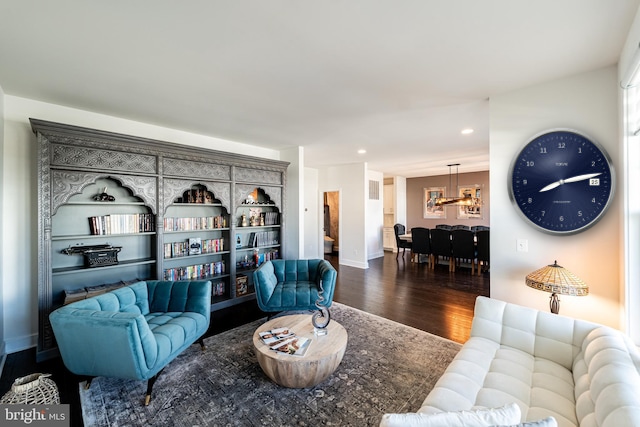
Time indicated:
**8:13**
